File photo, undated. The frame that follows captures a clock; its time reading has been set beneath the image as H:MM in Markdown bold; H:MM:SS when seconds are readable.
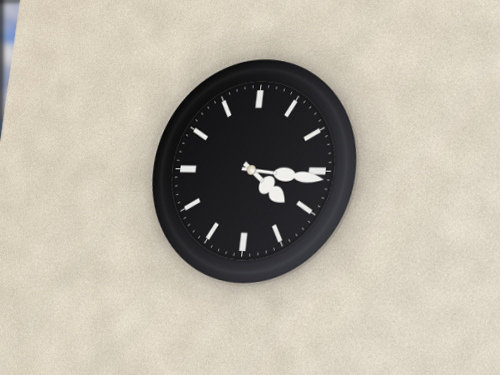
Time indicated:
**4:16**
